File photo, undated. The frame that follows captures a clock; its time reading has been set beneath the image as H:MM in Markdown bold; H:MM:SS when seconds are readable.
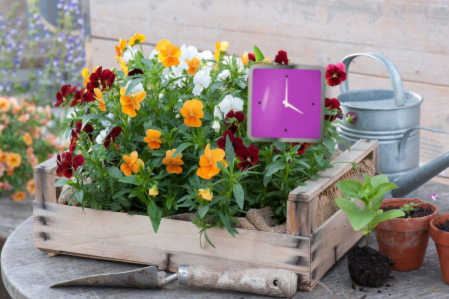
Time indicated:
**4:00**
